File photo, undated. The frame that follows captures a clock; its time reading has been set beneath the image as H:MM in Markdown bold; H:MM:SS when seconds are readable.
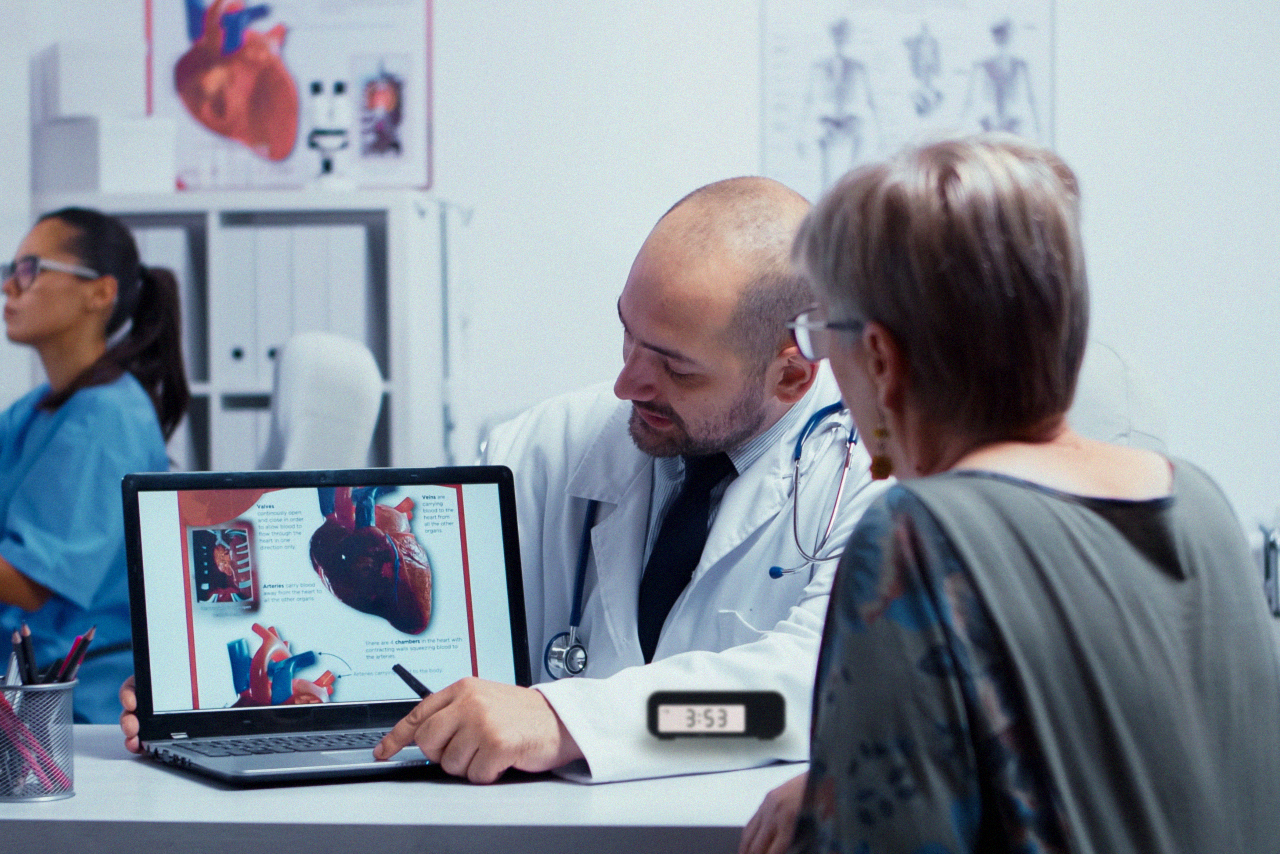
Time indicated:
**3:53**
